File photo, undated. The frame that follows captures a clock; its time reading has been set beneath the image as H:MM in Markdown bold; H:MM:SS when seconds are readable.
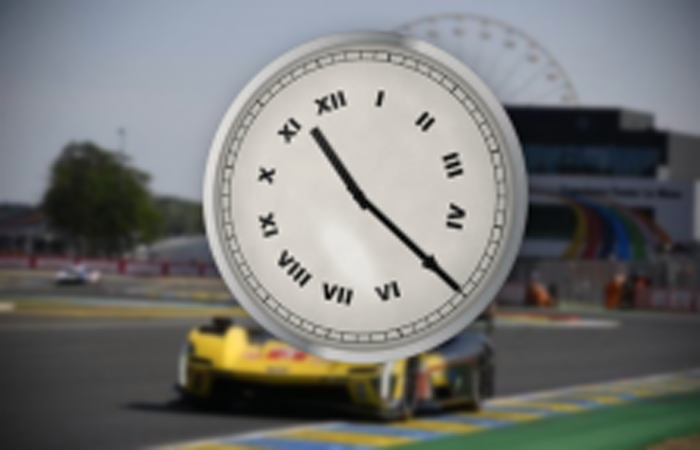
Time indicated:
**11:25**
